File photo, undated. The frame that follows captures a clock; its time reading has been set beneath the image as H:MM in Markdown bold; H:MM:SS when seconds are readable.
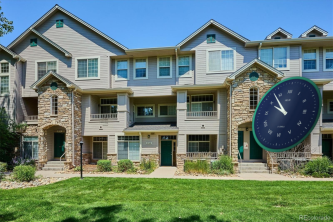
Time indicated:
**9:53**
